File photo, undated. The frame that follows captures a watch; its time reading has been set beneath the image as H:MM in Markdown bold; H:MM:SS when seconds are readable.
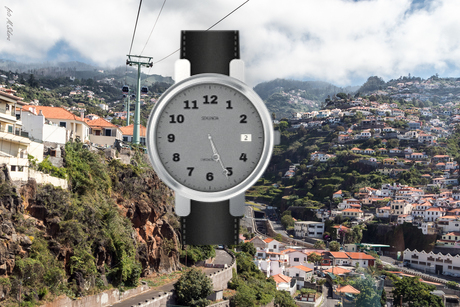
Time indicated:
**5:26**
